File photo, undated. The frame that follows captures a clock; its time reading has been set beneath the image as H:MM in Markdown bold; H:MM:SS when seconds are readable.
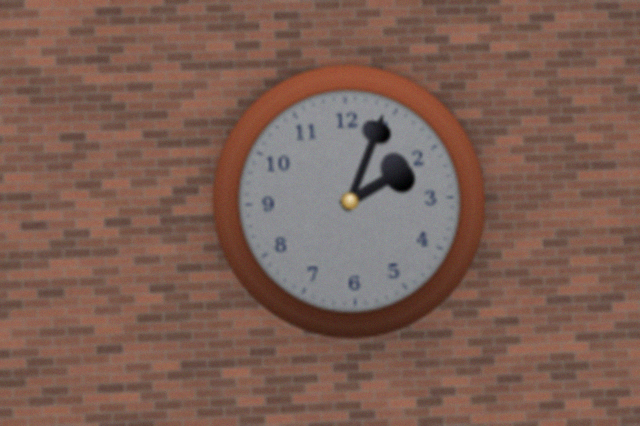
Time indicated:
**2:04**
